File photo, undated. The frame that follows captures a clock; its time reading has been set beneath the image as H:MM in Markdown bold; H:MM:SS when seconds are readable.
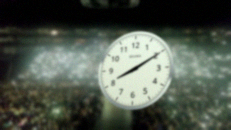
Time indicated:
**8:10**
